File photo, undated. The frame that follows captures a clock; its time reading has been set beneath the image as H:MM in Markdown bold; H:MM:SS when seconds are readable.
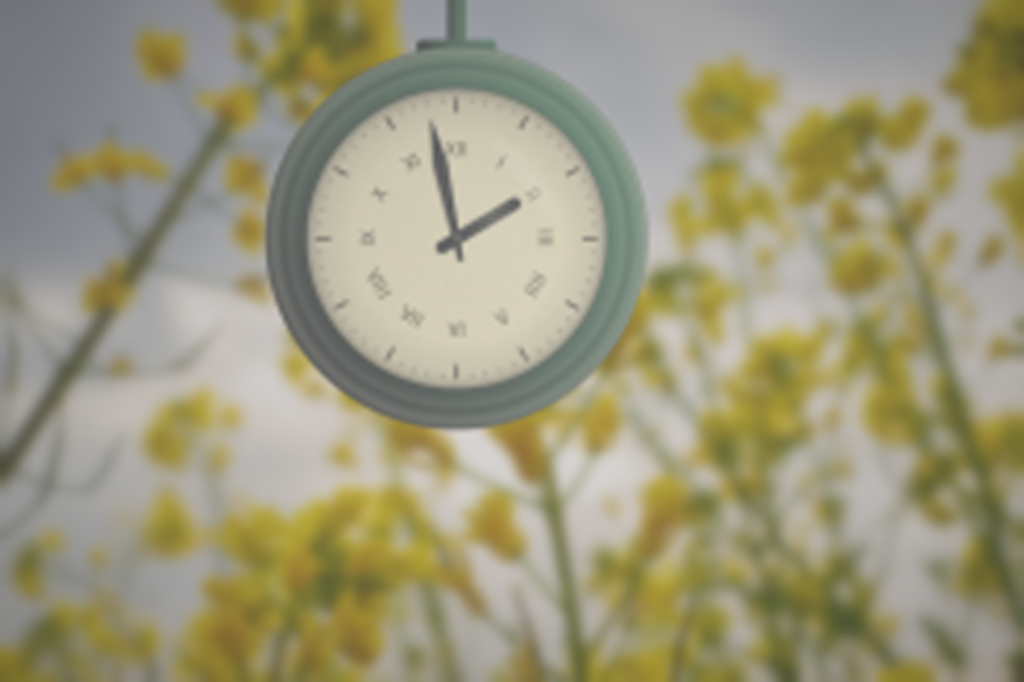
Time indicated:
**1:58**
